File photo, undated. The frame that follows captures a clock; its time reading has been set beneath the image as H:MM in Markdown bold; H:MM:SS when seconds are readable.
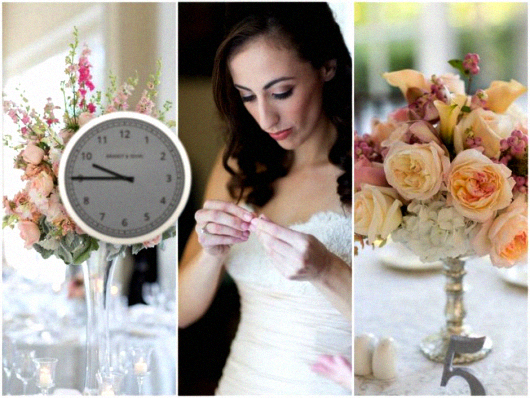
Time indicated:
**9:45**
